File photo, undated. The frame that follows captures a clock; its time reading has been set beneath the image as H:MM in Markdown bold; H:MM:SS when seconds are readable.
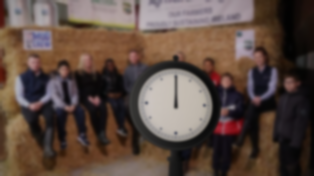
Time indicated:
**12:00**
